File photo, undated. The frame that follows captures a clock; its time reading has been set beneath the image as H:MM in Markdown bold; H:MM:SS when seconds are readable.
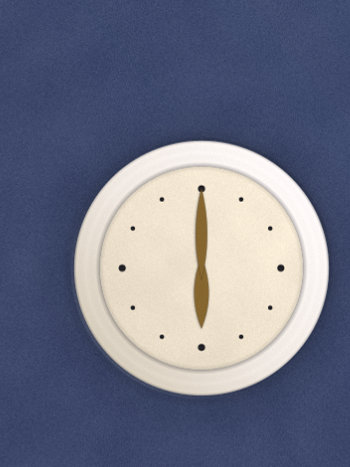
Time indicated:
**6:00**
